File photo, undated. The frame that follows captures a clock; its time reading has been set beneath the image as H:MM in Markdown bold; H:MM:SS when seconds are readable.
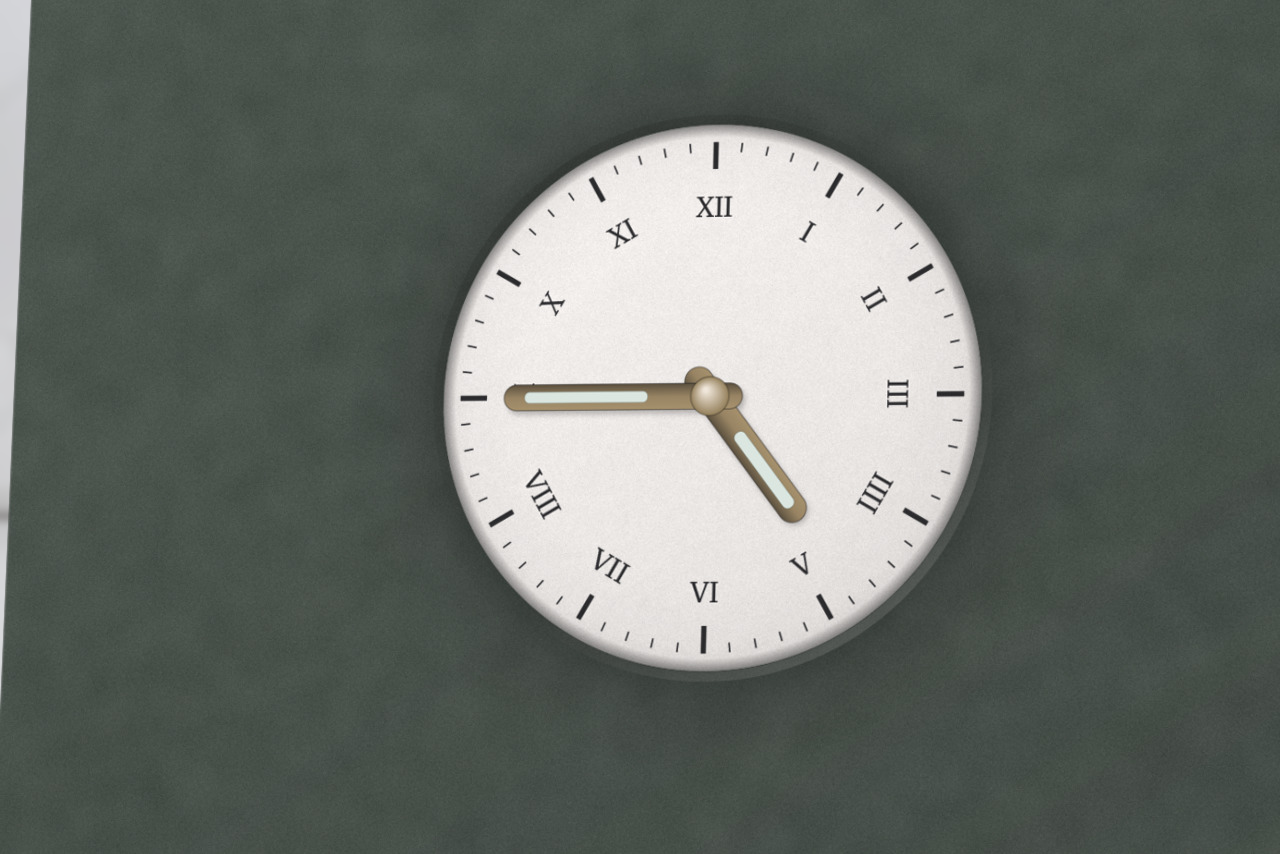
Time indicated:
**4:45**
